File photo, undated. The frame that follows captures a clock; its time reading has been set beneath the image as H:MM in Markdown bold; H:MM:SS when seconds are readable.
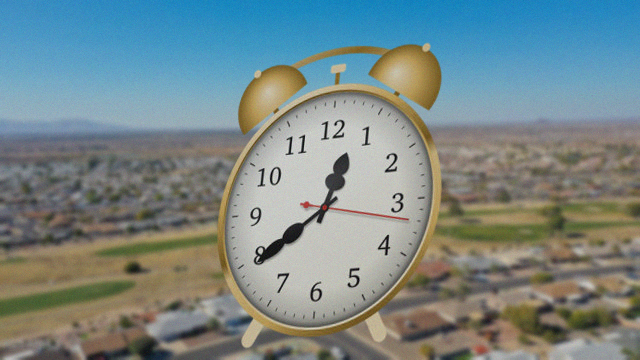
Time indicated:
**12:39:17**
